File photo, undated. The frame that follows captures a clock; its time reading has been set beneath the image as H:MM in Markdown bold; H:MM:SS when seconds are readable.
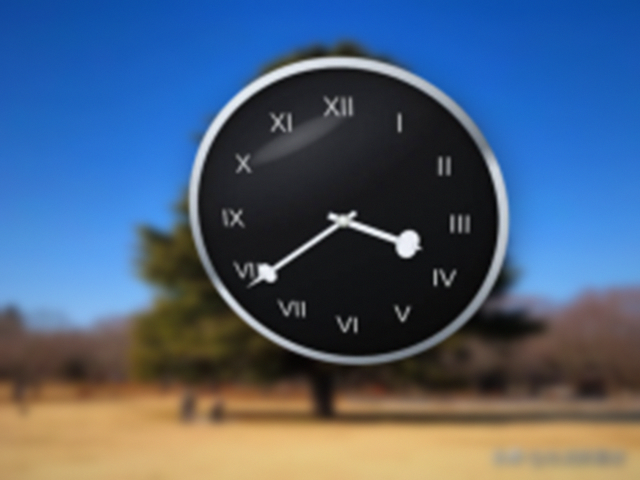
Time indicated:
**3:39**
